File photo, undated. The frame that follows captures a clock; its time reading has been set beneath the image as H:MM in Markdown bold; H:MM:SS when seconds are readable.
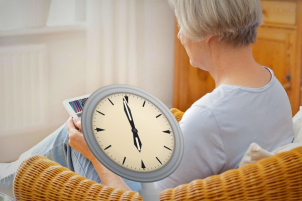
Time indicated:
**5:59**
